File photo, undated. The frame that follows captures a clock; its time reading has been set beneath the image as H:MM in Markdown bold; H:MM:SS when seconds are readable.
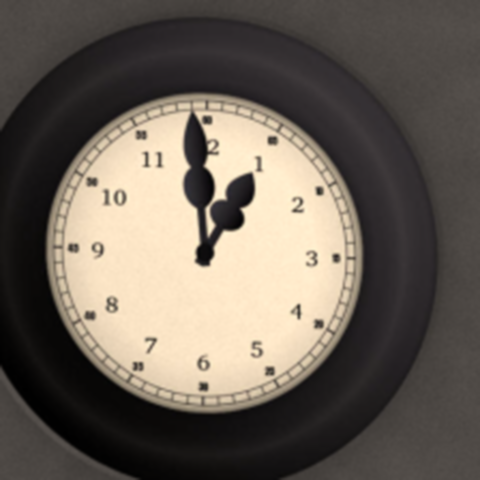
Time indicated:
**12:59**
